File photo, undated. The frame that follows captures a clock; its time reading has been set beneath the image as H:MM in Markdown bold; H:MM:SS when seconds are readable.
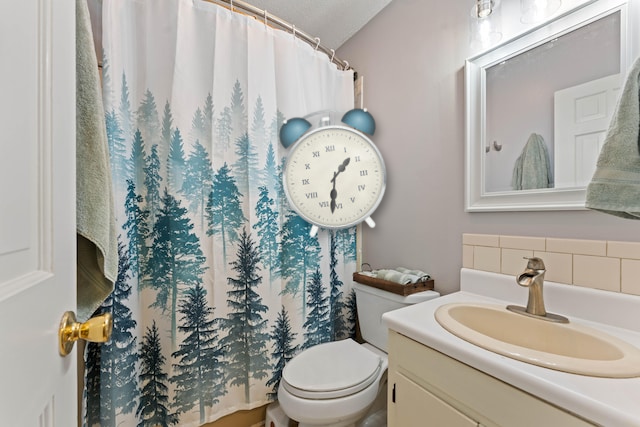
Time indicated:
**1:32**
